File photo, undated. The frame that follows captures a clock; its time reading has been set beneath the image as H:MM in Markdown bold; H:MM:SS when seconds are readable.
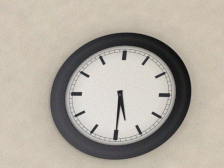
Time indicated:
**5:30**
